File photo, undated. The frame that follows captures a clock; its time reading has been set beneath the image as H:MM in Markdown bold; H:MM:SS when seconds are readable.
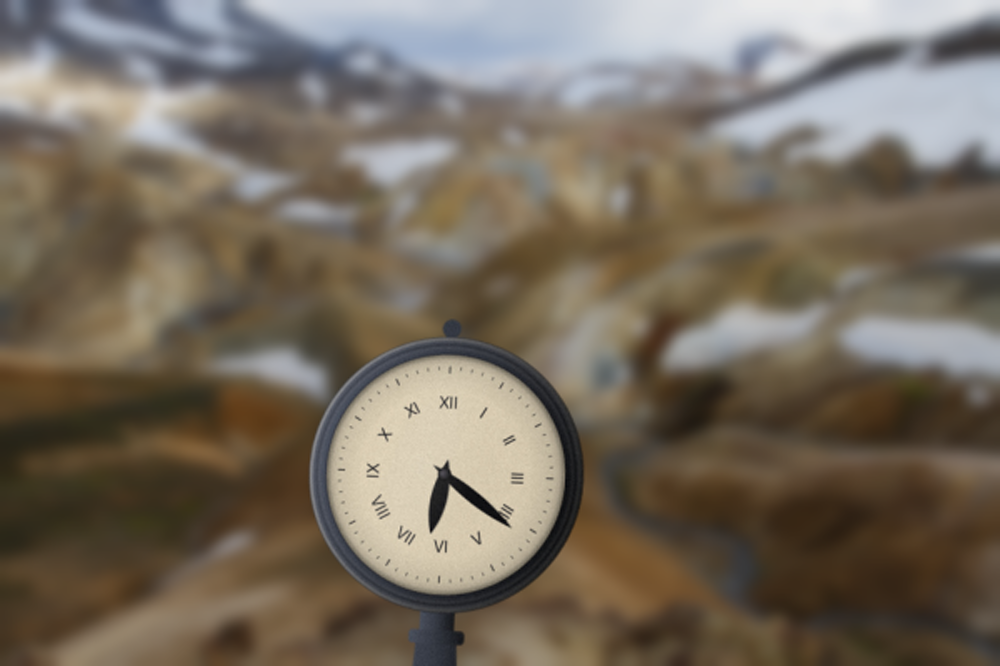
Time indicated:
**6:21**
